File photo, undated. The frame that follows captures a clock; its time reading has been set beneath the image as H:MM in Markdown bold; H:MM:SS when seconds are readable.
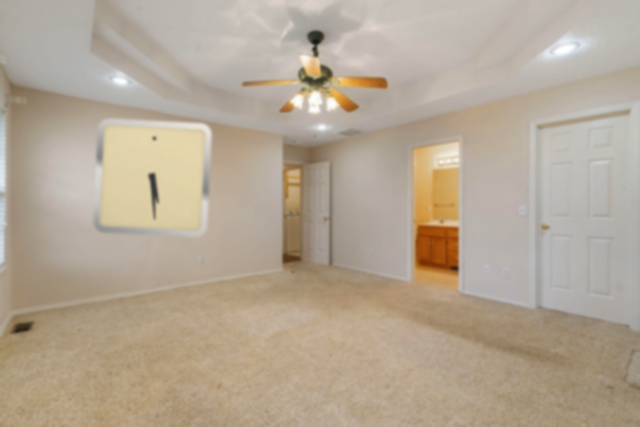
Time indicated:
**5:29**
